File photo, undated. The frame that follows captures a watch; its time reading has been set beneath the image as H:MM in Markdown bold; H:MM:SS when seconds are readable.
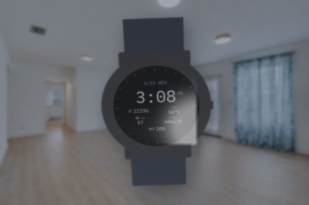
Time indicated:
**3:08**
